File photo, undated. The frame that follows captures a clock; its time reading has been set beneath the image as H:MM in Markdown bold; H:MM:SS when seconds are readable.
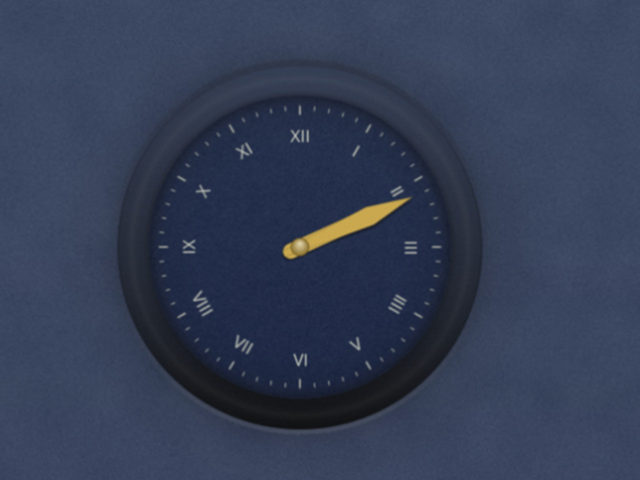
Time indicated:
**2:11**
